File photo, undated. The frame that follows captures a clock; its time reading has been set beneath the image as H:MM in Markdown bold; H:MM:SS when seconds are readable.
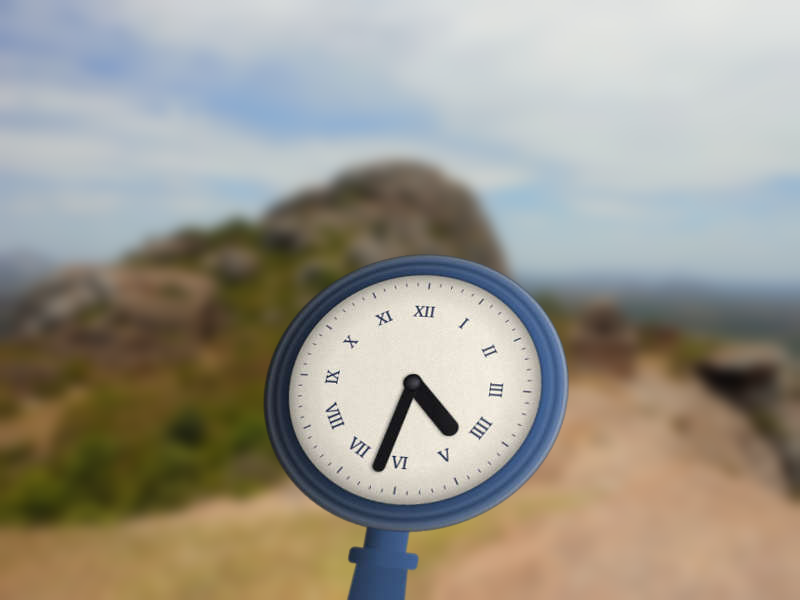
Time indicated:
**4:32**
